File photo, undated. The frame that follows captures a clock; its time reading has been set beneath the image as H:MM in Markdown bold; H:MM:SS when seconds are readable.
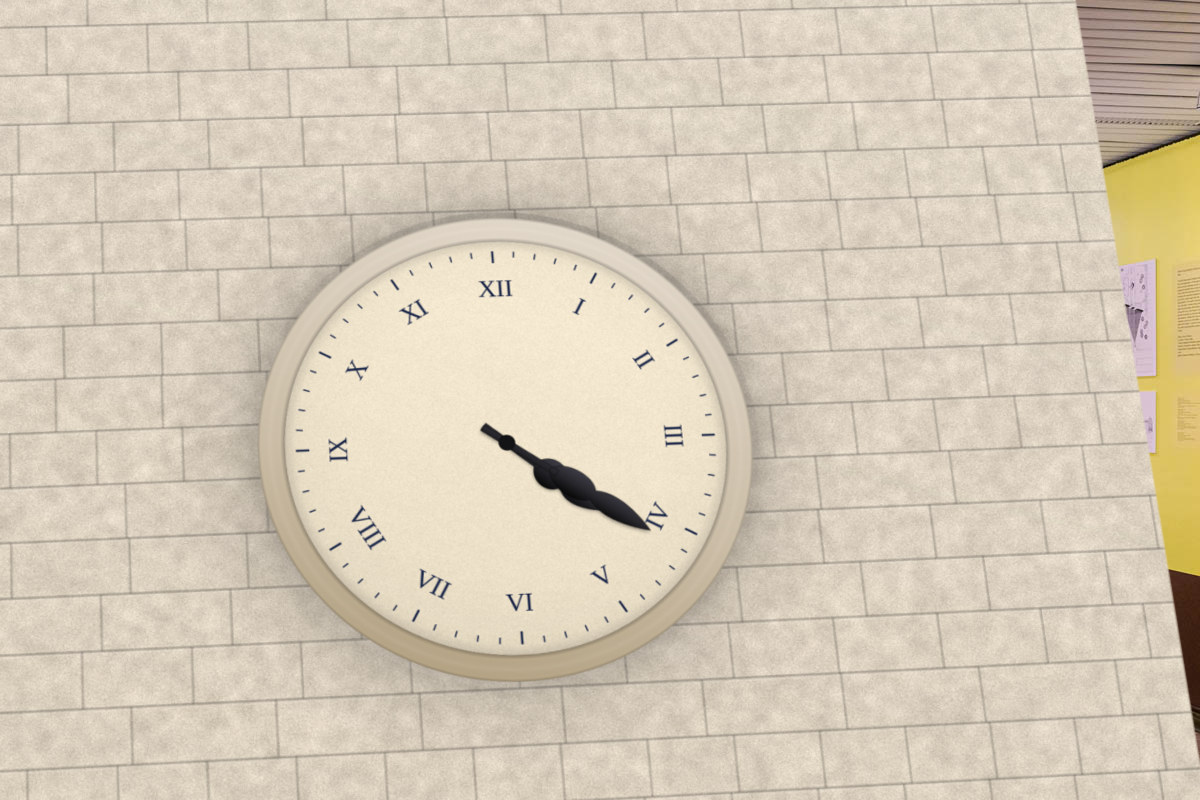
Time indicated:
**4:21**
